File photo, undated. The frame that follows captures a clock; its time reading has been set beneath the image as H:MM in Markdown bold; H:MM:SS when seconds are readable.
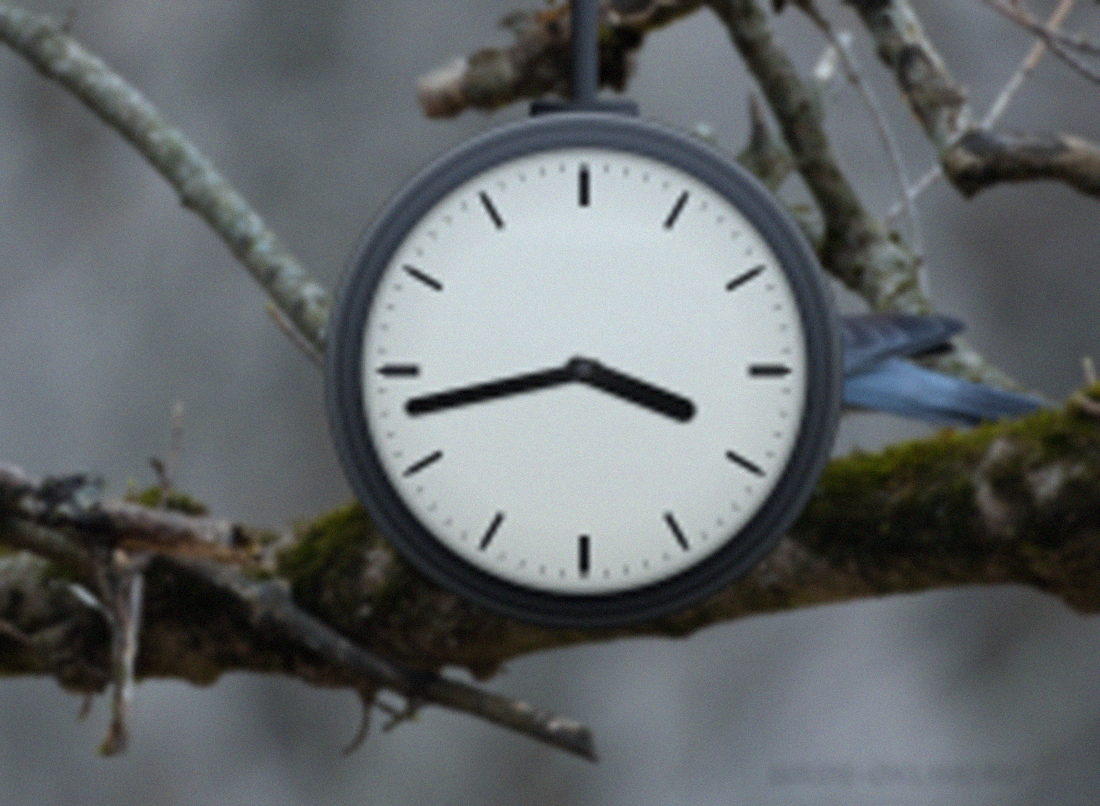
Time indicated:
**3:43**
